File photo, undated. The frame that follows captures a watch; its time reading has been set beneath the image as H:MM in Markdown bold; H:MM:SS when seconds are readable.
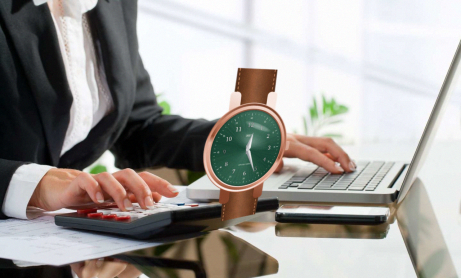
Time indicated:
**12:26**
